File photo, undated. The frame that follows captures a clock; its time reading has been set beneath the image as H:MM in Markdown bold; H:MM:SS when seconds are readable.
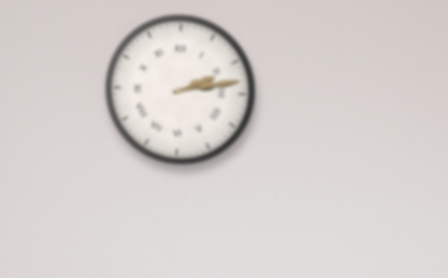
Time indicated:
**2:13**
